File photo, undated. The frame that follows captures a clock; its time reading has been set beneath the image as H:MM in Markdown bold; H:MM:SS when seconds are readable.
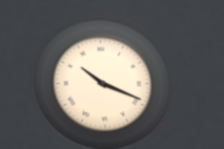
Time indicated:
**10:19**
